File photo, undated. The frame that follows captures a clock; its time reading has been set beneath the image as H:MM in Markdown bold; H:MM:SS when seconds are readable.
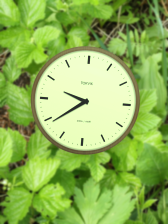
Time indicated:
**9:39**
